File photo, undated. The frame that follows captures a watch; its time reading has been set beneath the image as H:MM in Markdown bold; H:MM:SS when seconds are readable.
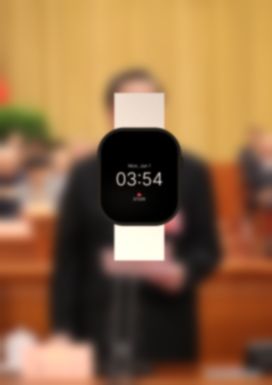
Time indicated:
**3:54**
